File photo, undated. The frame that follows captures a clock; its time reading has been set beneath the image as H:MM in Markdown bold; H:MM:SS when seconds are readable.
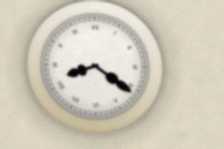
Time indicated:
**8:21**
